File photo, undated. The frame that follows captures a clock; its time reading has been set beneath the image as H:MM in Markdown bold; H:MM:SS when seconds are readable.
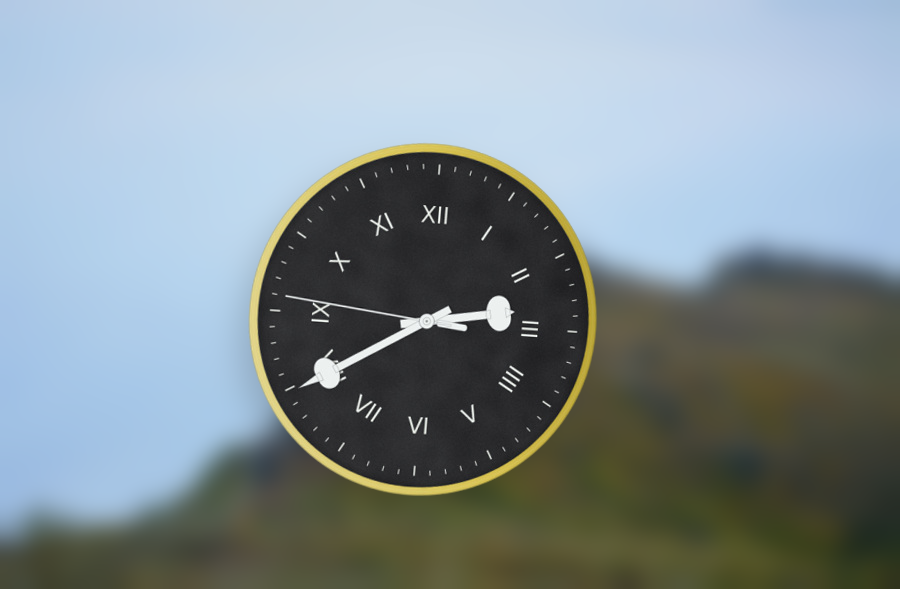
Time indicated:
**2:39:46**
